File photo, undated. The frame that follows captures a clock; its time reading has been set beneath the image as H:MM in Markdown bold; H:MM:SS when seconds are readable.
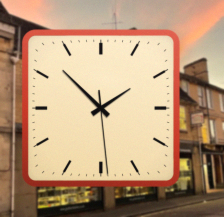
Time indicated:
**1:52:29**
